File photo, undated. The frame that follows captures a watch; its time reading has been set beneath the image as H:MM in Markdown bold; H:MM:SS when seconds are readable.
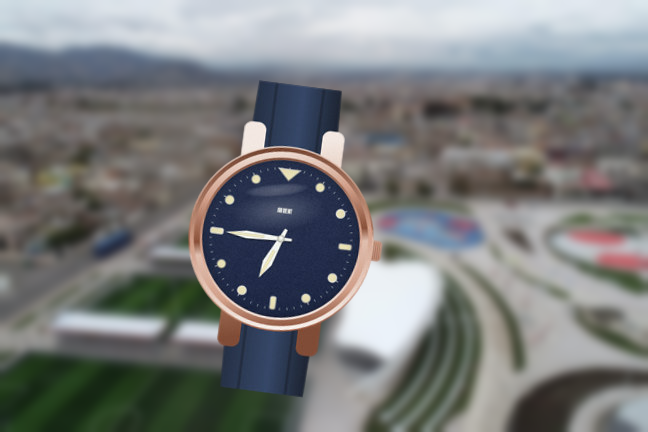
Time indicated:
**6:45**
